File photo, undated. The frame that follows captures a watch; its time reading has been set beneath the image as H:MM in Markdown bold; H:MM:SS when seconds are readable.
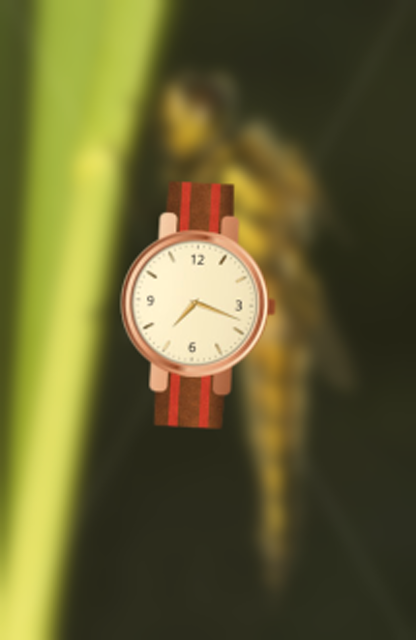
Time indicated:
**7:18**
